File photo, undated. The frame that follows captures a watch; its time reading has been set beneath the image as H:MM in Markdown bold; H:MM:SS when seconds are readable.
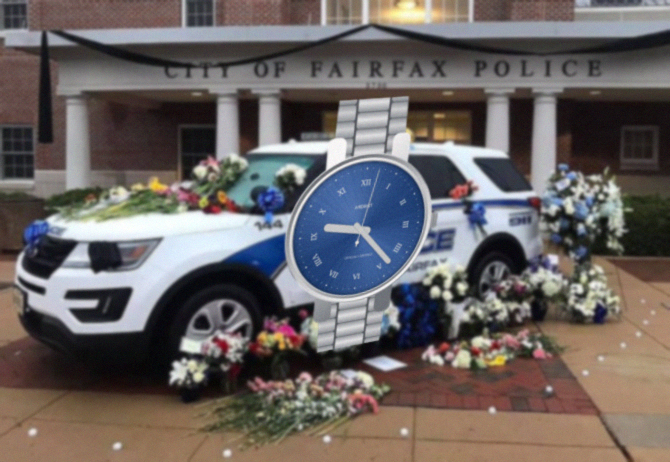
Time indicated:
**9:23:02**
